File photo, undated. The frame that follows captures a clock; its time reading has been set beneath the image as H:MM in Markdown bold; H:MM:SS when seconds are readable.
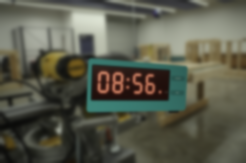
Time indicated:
**8:56**
